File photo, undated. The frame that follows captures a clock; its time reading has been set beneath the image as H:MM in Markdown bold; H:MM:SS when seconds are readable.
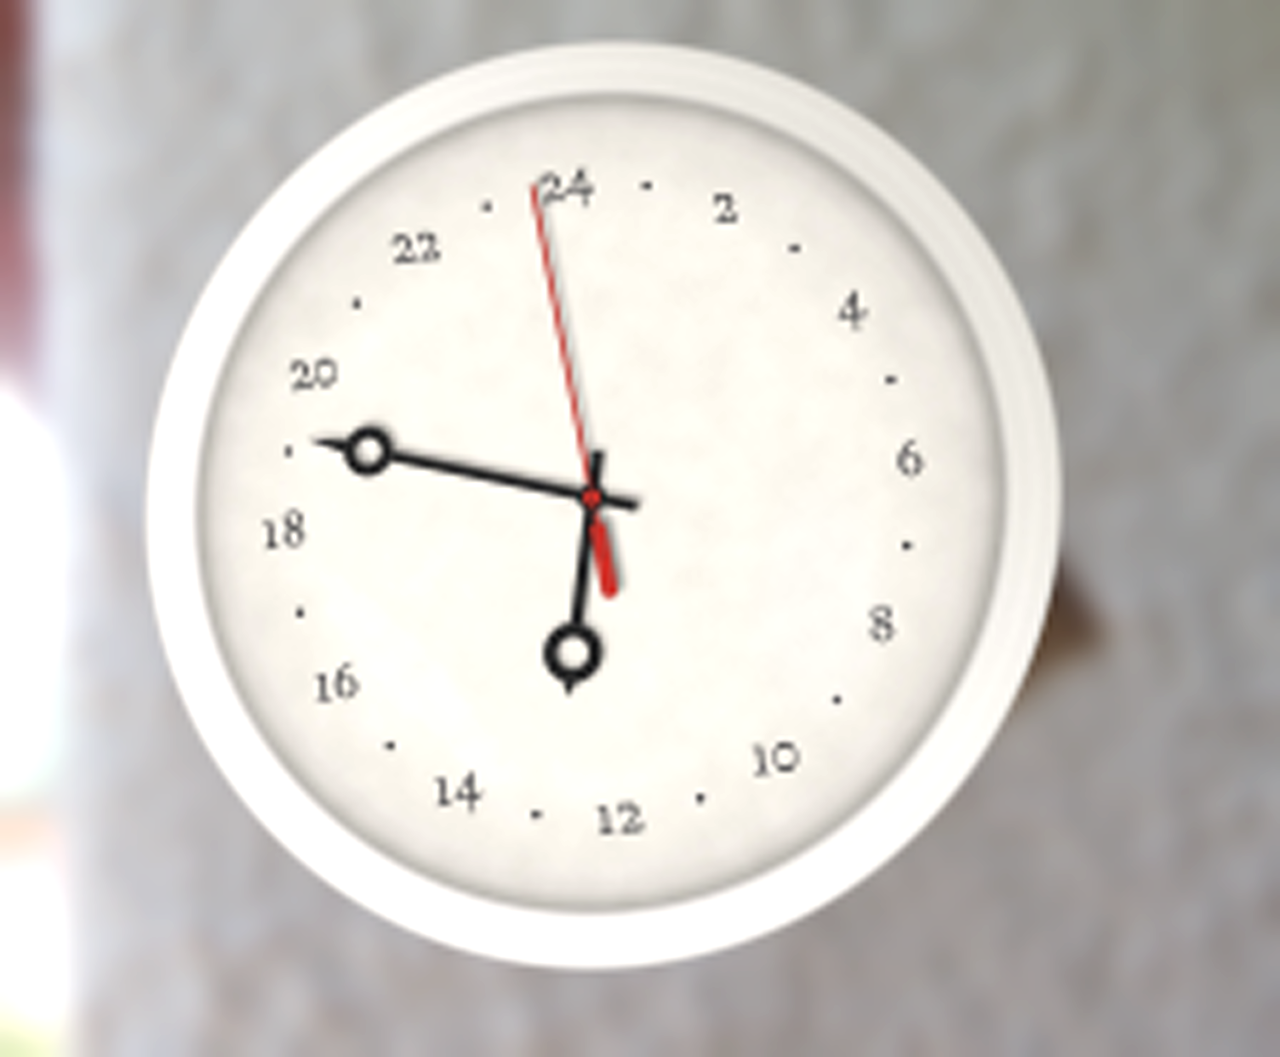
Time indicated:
**12:47:59**
